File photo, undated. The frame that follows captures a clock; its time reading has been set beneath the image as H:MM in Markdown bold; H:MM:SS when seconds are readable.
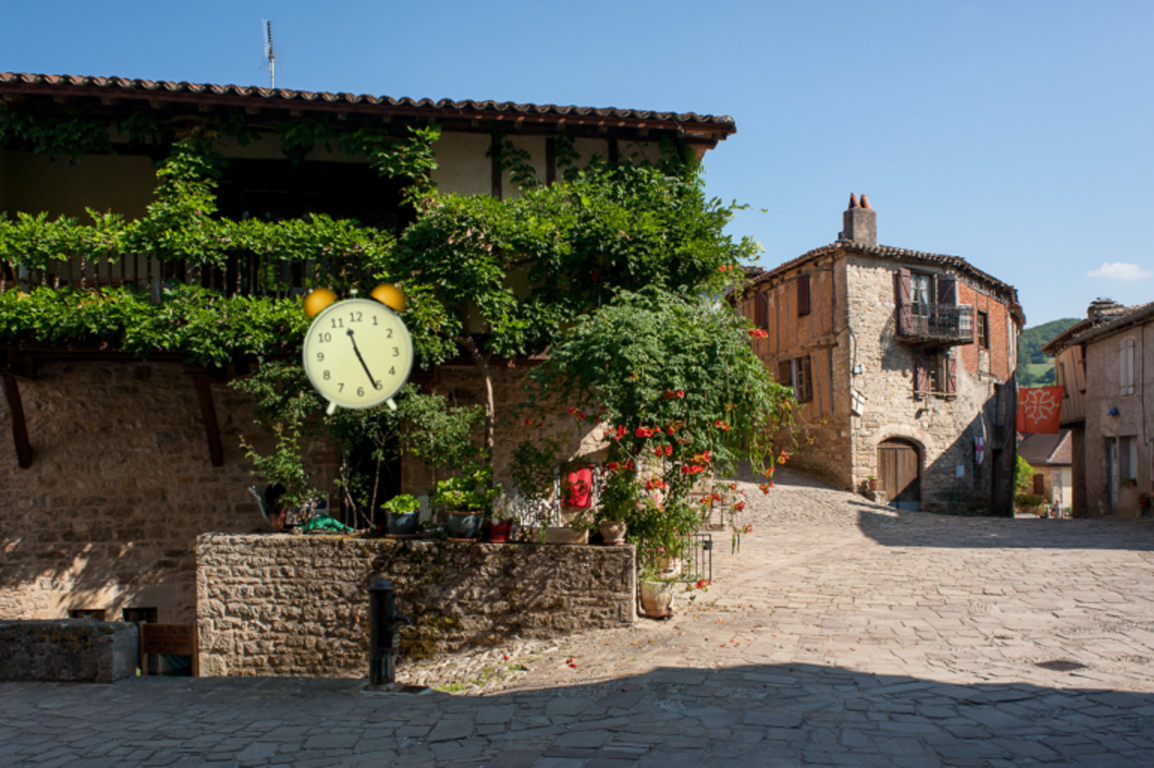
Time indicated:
**11:26**
